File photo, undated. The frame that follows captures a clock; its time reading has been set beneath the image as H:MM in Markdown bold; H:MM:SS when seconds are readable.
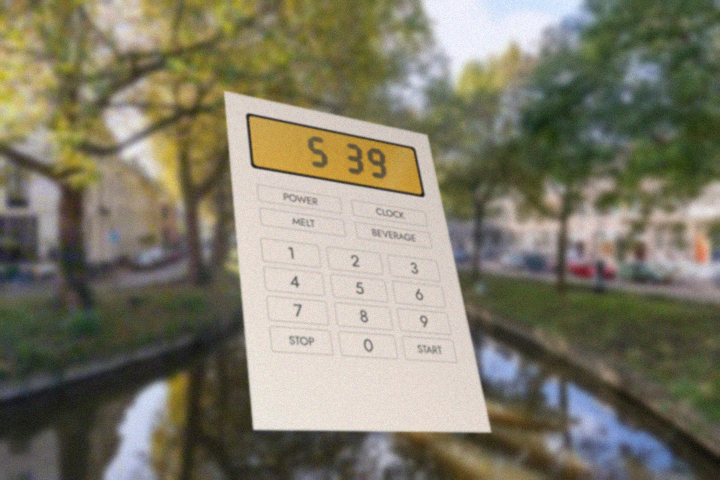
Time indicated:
**5:39**
